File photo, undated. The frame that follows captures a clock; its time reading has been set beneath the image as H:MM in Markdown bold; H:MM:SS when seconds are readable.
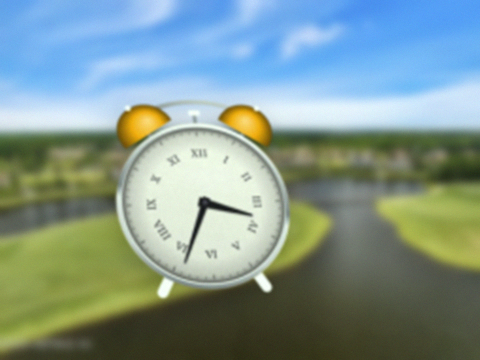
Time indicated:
**3:34**
